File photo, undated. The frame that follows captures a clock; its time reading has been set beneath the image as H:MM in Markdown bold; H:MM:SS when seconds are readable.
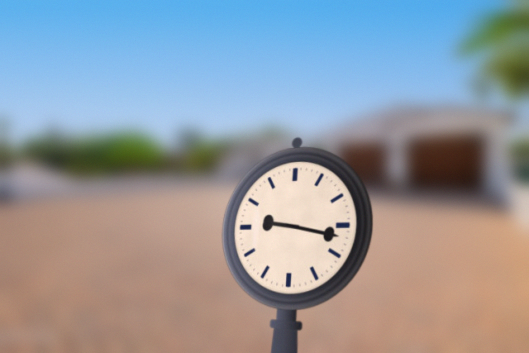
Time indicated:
**9:17**
